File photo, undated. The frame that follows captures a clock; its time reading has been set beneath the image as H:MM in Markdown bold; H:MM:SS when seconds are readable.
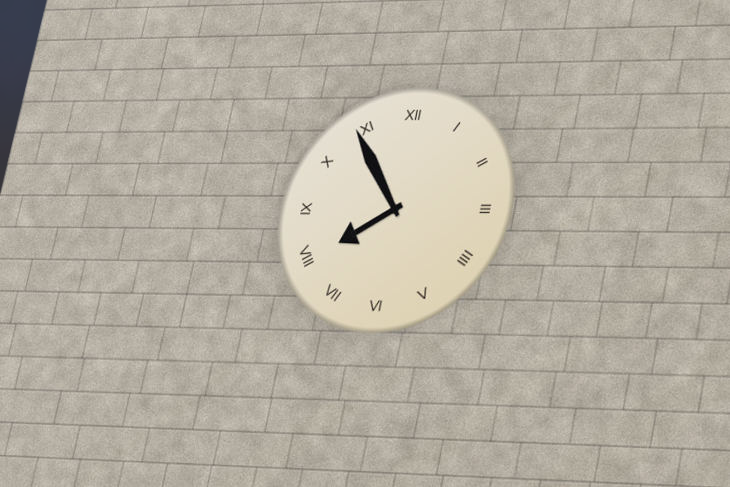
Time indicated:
**7:54**
